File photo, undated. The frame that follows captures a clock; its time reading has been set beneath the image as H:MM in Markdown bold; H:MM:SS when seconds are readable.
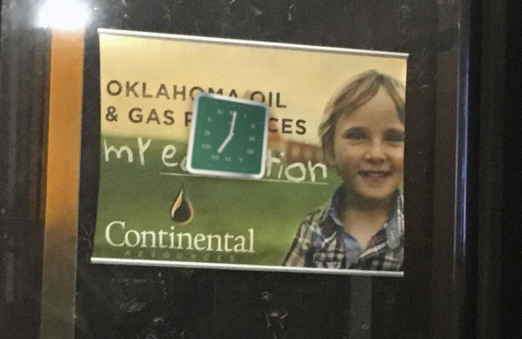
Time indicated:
**7:01**
